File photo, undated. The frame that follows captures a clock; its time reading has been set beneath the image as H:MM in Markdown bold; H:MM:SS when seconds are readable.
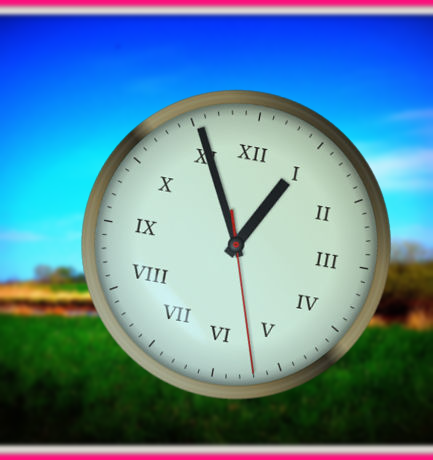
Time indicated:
**12:55:27**
